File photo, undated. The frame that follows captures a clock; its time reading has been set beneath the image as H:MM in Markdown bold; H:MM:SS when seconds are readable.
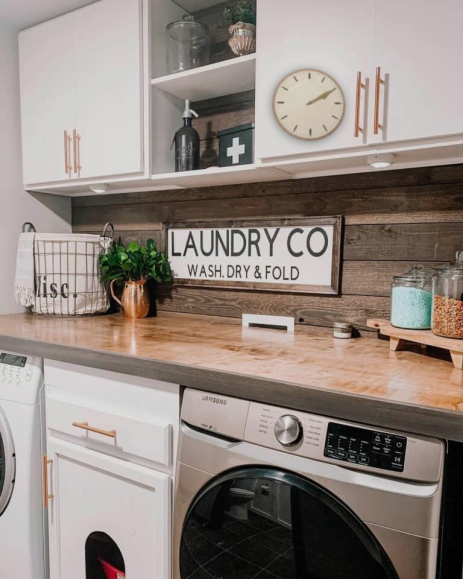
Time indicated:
**2:10**
